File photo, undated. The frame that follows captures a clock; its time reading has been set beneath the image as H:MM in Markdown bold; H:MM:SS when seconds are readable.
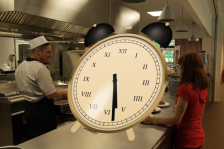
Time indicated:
**5:28**
